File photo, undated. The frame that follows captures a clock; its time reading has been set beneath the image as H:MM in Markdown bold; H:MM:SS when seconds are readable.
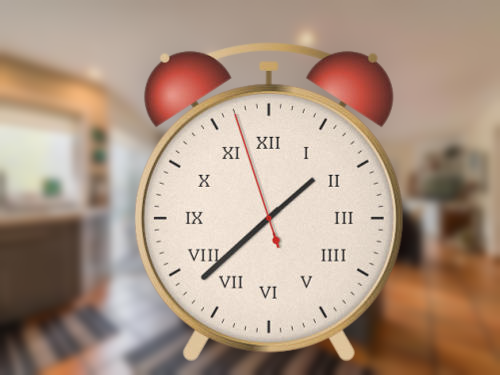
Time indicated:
**1:37:57**
